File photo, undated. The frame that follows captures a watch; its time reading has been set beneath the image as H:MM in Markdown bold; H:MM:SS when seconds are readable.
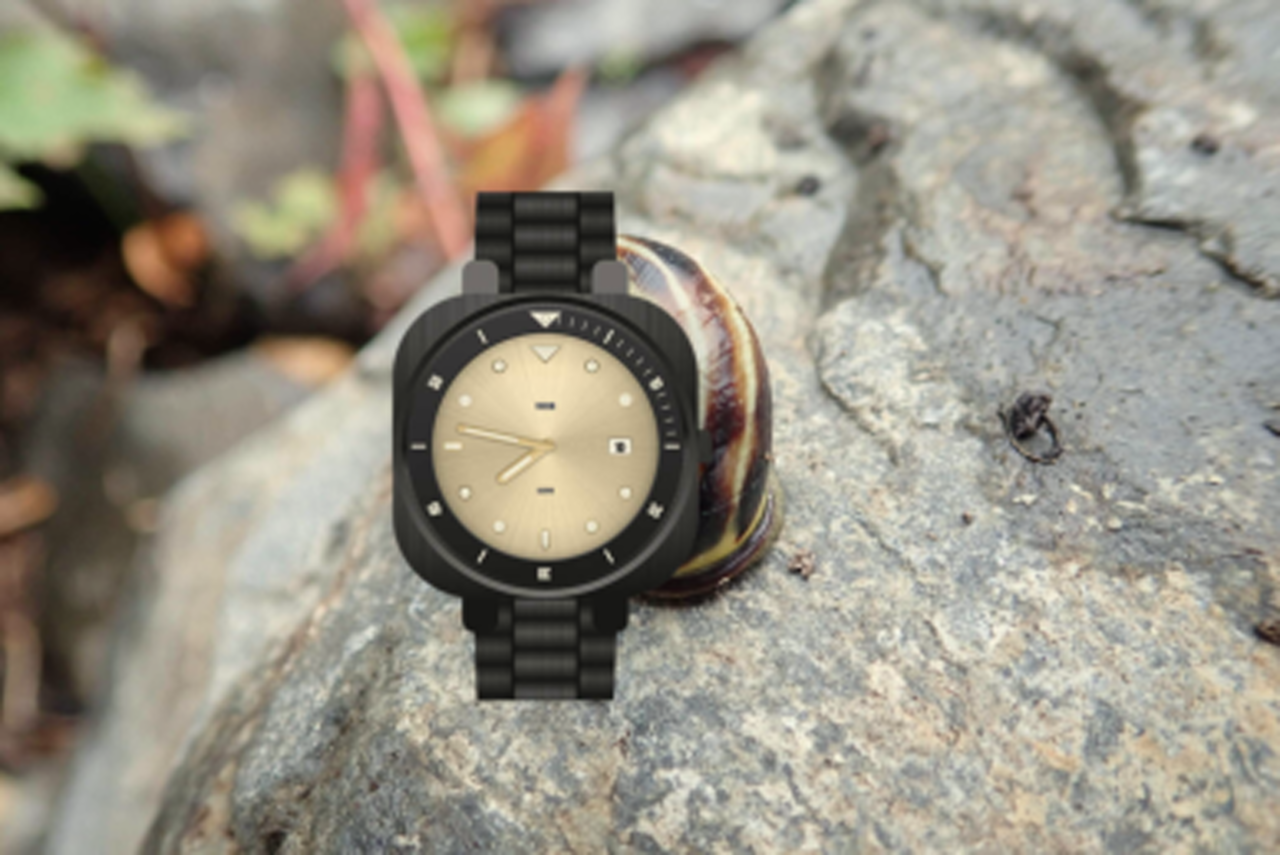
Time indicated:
**7:47**
